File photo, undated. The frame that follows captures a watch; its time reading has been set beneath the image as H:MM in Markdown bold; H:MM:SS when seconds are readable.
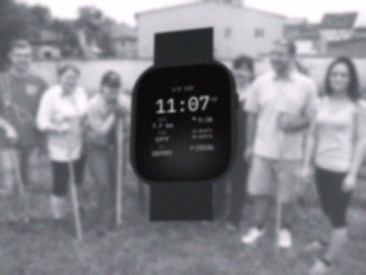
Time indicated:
**11:07**
